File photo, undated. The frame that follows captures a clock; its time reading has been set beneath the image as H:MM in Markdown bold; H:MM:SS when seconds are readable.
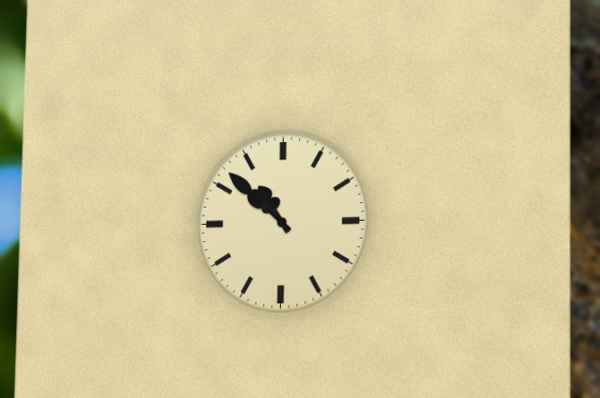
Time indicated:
**10:52**
